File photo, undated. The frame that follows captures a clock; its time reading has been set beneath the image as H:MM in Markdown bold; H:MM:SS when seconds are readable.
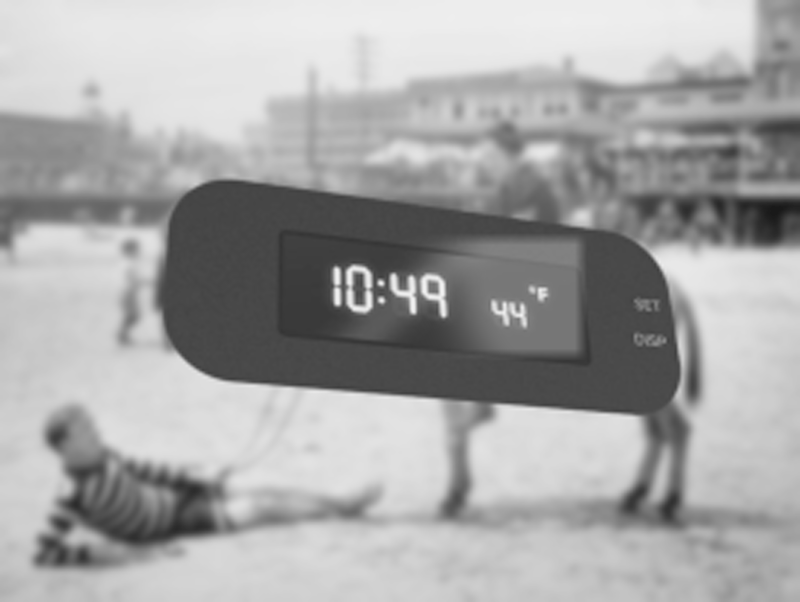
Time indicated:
**10:49**
